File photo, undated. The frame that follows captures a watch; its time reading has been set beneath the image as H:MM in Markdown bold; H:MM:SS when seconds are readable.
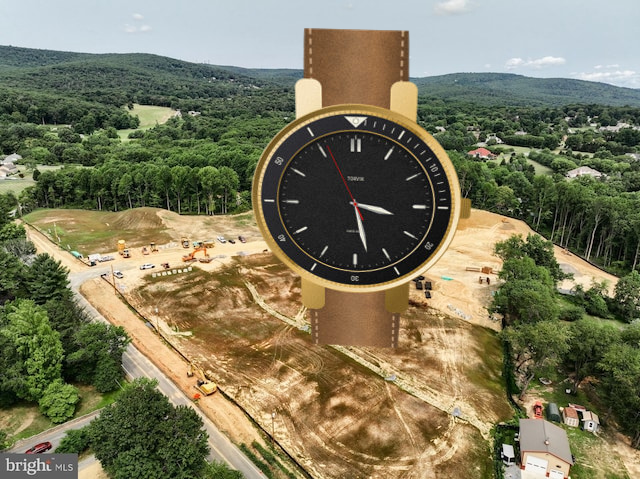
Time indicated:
**3:27:56**
